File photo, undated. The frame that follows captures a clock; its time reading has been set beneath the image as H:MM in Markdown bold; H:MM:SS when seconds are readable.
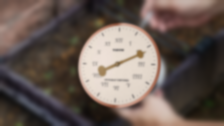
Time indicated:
**8:11**
